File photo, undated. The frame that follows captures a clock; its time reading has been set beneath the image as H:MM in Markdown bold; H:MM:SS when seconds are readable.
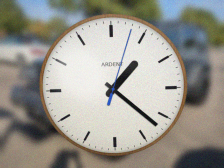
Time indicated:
**1:22:03**
